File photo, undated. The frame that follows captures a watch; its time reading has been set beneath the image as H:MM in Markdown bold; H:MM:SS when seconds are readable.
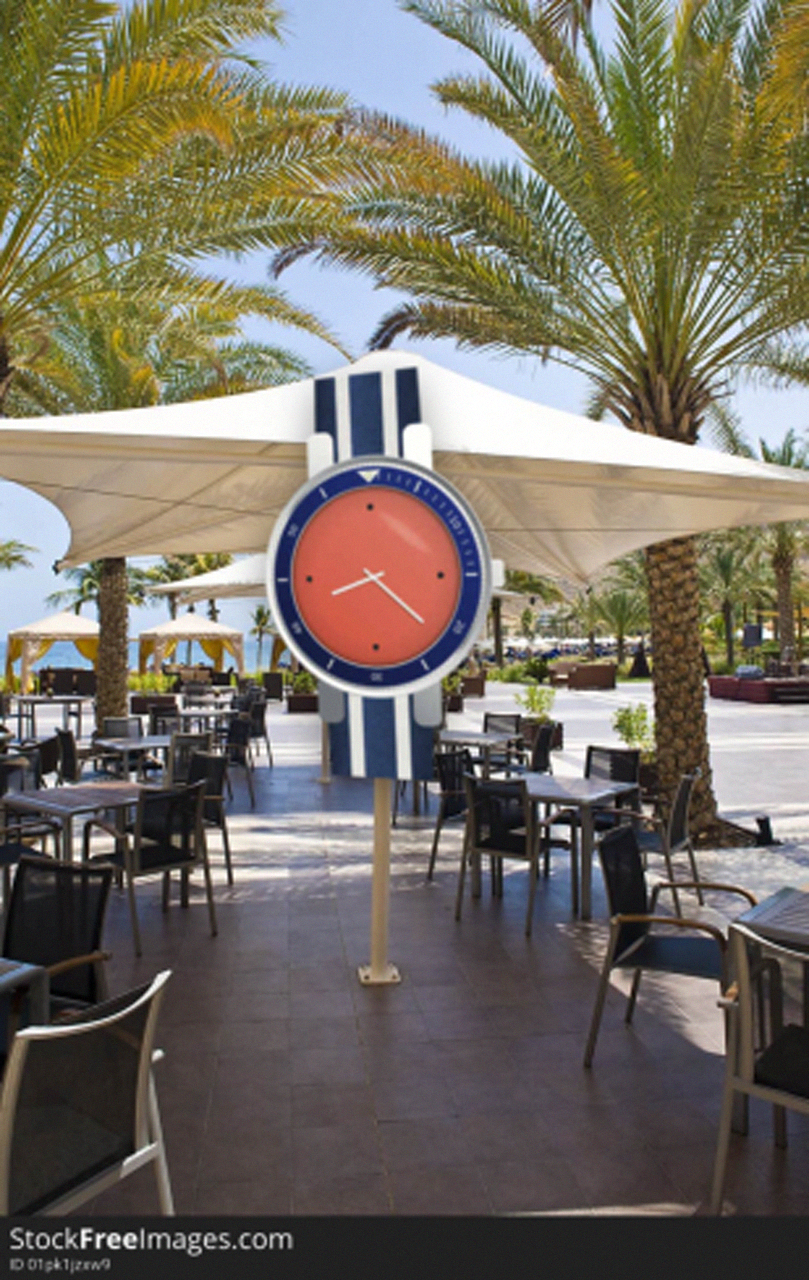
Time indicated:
**8:22**
